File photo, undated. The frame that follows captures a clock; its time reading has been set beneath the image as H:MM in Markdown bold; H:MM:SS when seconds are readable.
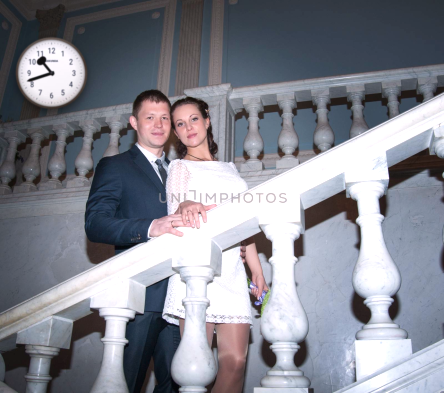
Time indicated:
**10:42**
